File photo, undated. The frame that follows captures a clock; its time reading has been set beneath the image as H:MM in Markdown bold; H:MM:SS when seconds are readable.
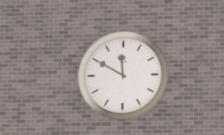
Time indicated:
**11:50**
